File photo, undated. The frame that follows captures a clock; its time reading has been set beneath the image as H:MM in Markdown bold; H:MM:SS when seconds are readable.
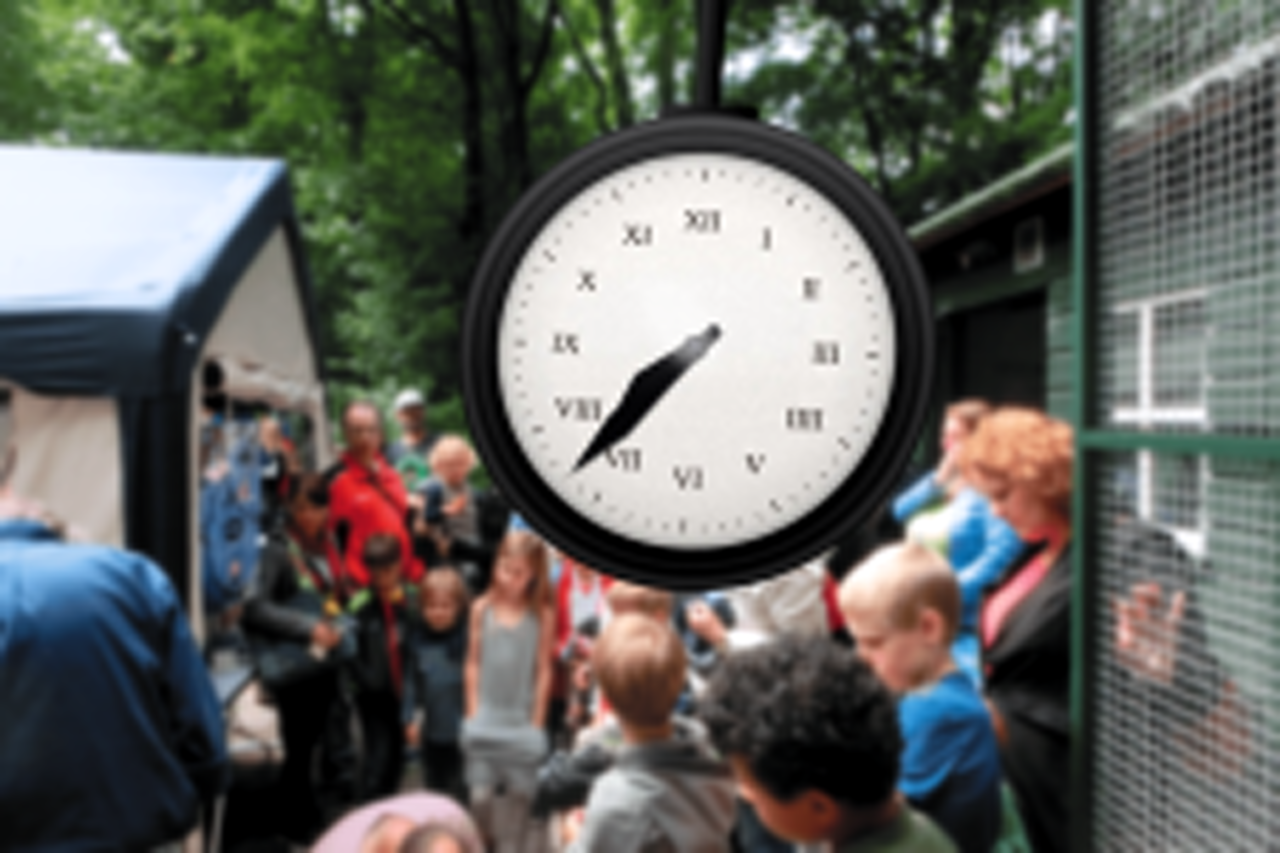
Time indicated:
**7:37**
